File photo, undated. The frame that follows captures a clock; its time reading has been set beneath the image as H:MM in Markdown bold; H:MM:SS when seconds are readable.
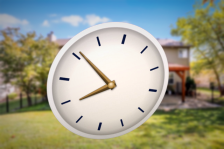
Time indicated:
**7:51**
